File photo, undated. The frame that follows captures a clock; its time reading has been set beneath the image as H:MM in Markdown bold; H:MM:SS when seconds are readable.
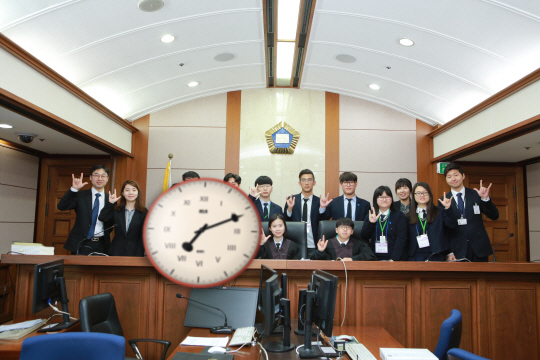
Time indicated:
**7:11**
